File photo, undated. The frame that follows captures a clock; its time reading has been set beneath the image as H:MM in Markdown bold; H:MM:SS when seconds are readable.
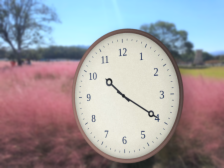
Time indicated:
**10:20**
